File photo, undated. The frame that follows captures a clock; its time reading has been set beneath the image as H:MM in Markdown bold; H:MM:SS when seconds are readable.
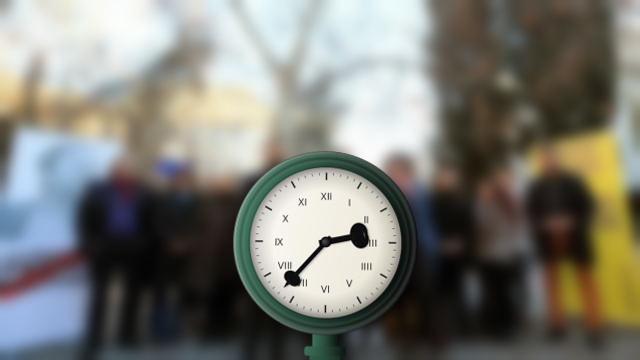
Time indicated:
**2:37**
